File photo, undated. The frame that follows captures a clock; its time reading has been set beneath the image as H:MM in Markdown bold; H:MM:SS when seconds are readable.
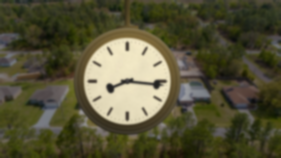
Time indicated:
**8:16**
